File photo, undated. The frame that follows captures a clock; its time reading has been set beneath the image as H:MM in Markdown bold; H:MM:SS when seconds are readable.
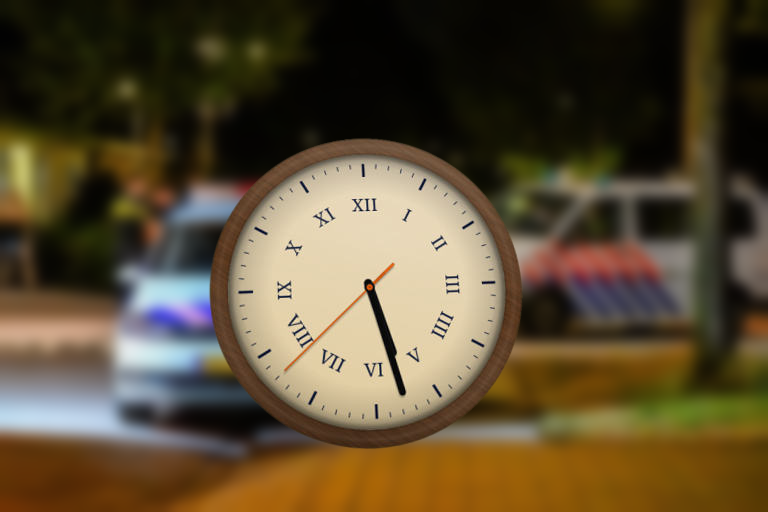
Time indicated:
**5:27:38**
